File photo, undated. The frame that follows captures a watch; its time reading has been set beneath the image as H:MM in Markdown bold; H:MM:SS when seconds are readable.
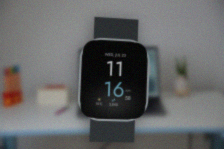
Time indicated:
**11:16**
